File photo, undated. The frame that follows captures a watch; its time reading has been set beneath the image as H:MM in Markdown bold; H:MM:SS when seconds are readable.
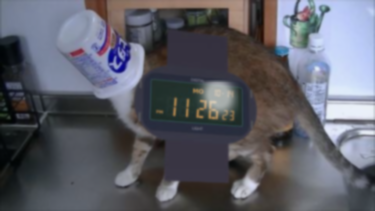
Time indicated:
**11:26**
